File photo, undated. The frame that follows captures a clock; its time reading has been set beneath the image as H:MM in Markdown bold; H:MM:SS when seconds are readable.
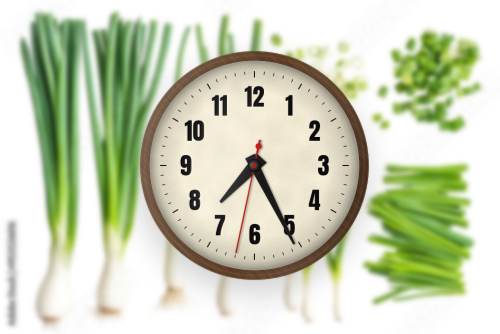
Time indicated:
**7:25:32**
